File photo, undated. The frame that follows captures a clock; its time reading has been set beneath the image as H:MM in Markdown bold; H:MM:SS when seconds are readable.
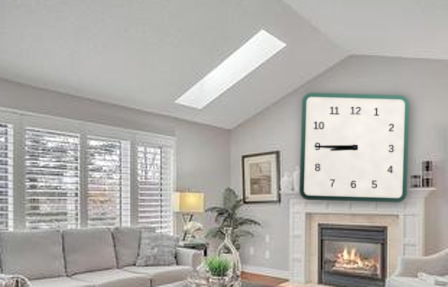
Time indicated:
**8:45**
